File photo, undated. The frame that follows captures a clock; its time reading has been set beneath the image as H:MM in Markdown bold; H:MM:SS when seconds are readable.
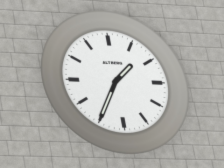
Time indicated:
**1:35**
